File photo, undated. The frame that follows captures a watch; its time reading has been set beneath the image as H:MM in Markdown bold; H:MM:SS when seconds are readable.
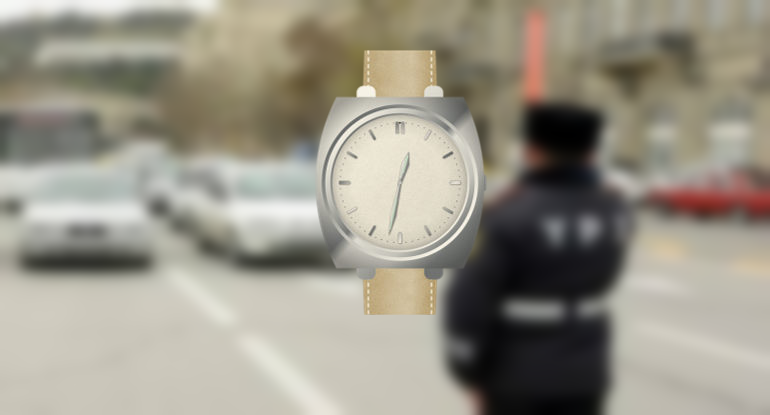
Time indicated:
**12:32**
